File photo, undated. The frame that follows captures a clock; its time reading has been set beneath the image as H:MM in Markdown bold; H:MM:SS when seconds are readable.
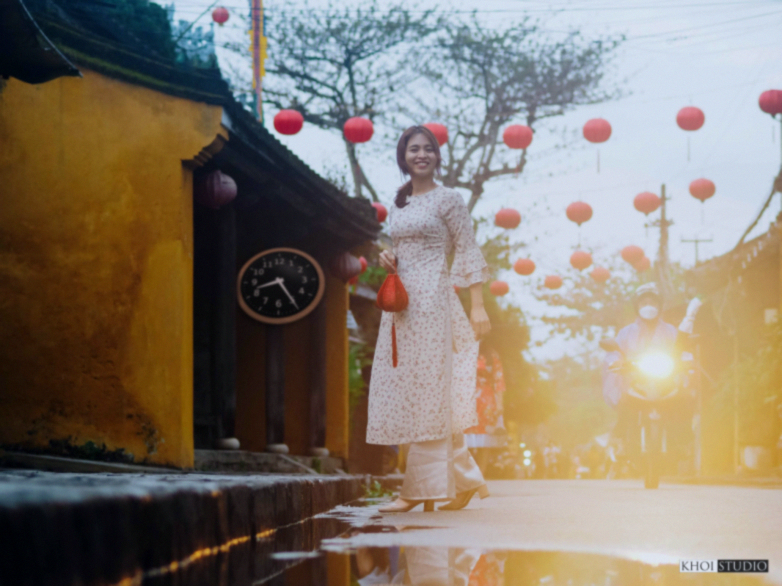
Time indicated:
**8:25**
